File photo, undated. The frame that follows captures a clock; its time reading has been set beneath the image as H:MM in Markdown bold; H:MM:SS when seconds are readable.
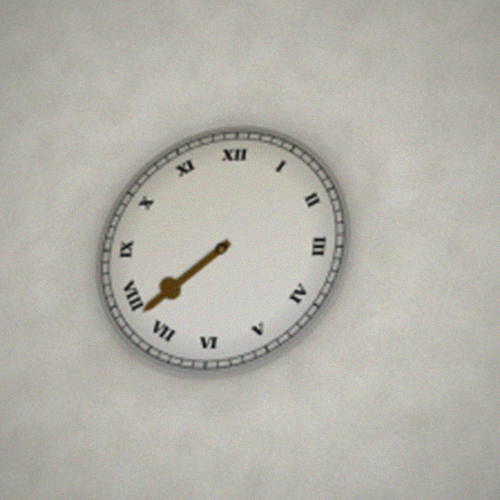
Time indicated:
**7:38**
